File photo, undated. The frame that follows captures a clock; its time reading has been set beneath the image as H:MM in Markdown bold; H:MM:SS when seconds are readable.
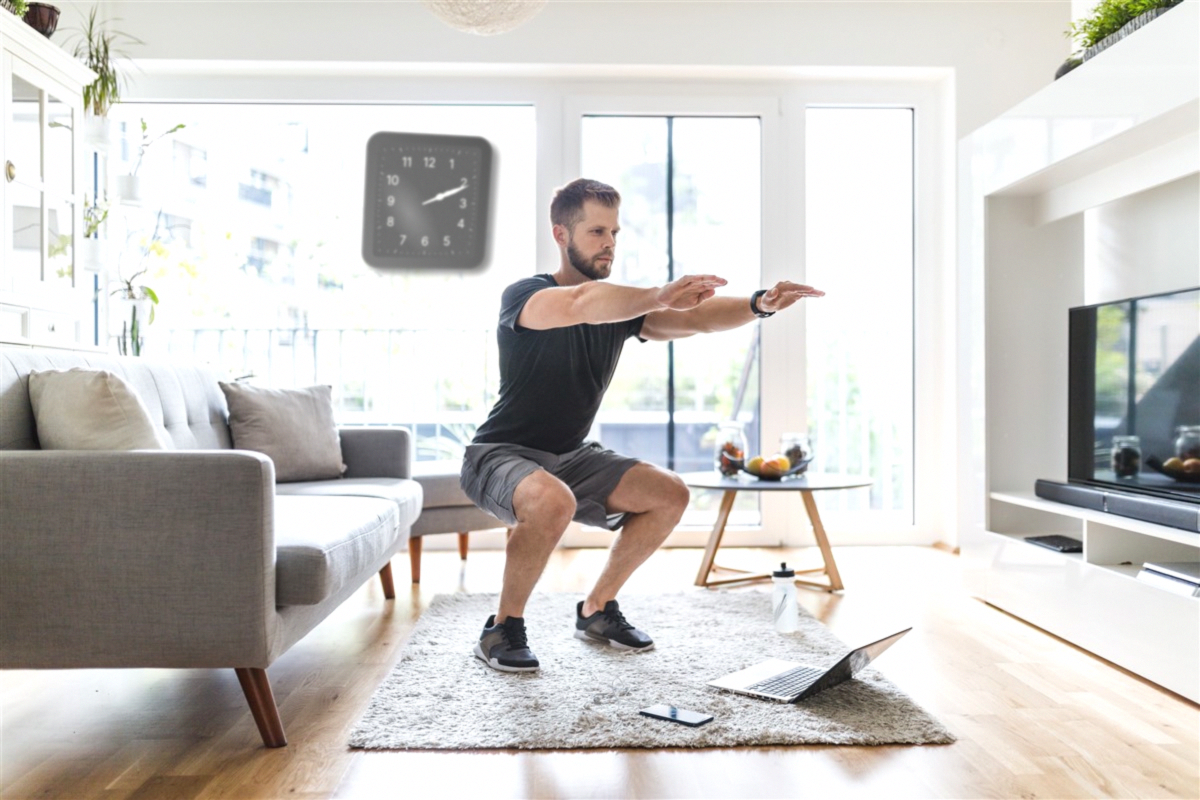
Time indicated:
**2:11**
